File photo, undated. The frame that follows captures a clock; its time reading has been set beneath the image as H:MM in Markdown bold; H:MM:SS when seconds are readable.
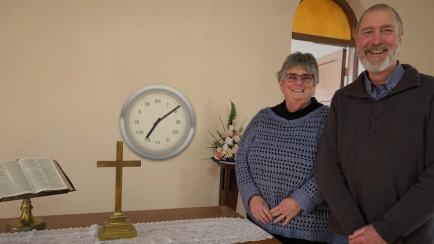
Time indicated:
**7:09**
